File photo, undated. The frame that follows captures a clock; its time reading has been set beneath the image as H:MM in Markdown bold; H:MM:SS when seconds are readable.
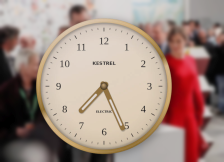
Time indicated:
**7:26**
